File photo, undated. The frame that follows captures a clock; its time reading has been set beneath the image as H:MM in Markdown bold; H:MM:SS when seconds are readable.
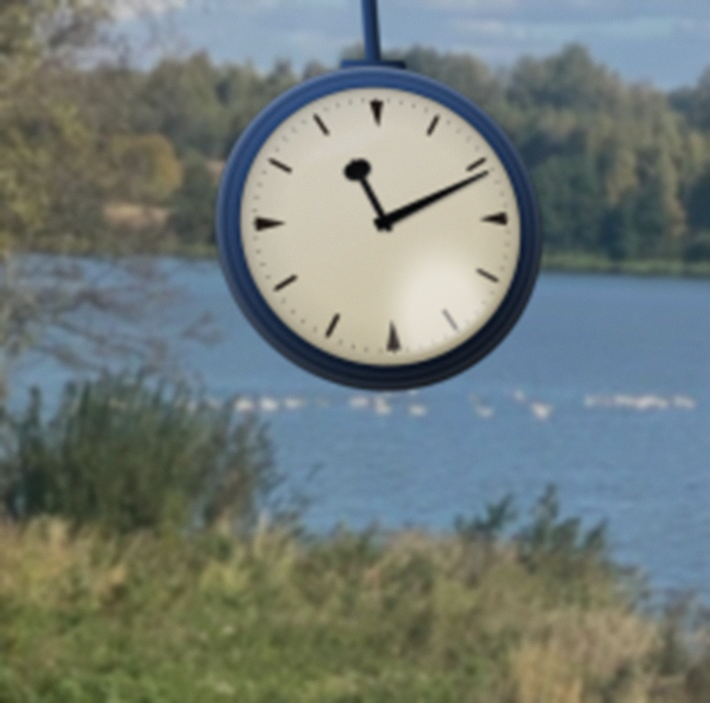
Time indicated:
**11:11**
